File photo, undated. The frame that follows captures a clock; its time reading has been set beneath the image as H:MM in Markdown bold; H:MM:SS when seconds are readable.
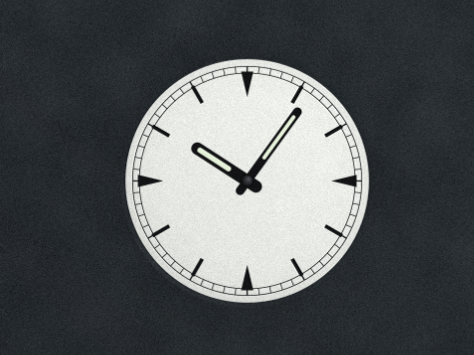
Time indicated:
**10:06**
